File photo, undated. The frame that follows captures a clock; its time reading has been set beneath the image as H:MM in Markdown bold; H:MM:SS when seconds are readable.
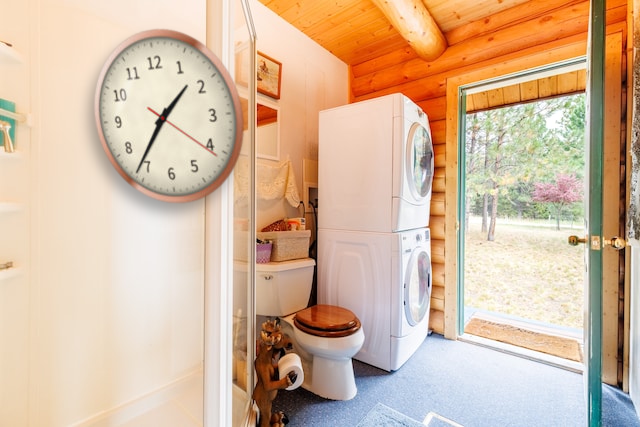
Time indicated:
**1:36:21**
